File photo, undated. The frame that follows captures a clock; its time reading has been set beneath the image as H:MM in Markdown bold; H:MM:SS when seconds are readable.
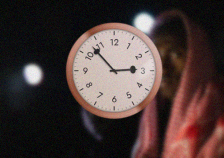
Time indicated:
**2:53**
